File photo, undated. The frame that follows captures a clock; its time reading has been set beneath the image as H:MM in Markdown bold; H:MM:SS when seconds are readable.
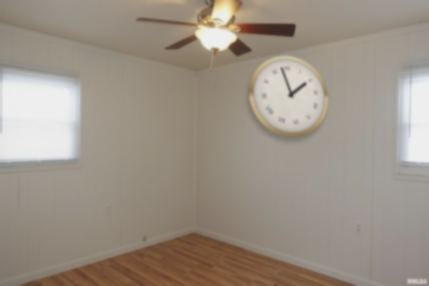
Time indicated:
**1:58**
